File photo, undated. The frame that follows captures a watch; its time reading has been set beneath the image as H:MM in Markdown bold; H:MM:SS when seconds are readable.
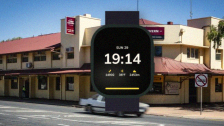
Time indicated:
**19:14**
